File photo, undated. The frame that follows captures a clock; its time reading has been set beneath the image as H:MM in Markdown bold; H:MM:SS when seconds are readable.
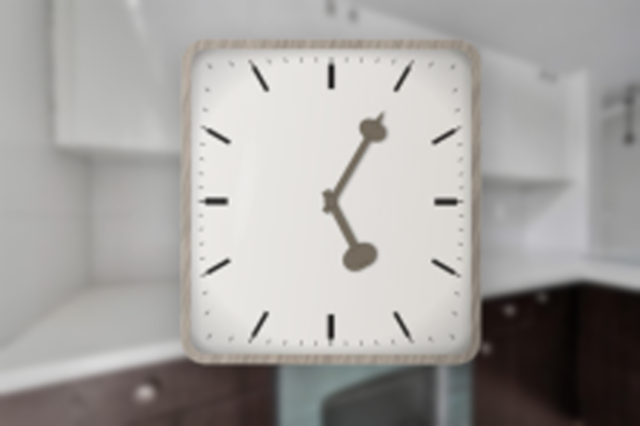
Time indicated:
**5:05**
